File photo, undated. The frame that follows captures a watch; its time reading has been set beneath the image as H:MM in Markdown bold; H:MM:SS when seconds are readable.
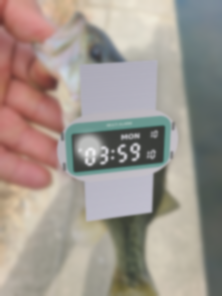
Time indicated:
**3:59**
